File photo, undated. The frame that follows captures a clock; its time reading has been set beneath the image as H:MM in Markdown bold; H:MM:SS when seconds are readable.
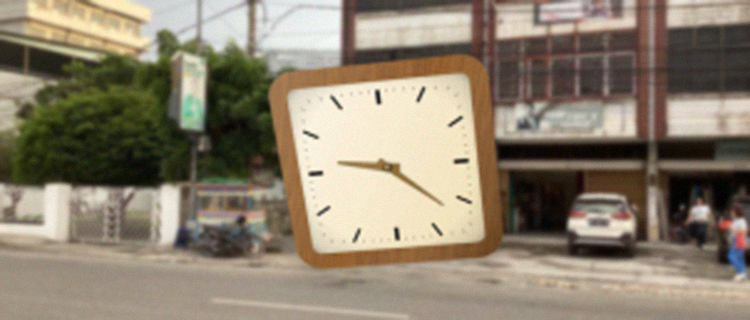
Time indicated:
**9:22**
